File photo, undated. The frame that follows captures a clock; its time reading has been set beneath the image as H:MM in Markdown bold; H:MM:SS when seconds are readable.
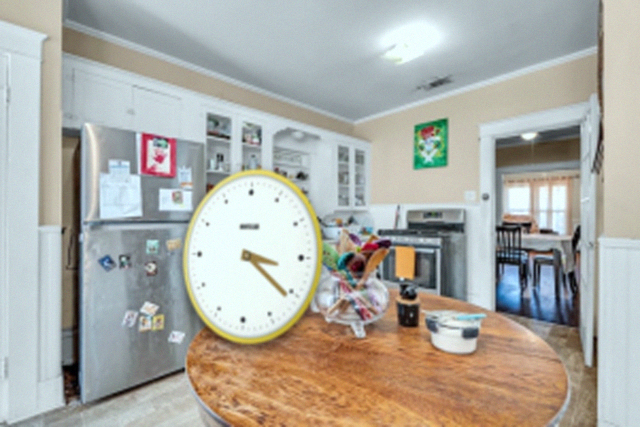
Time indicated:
**3:21**
